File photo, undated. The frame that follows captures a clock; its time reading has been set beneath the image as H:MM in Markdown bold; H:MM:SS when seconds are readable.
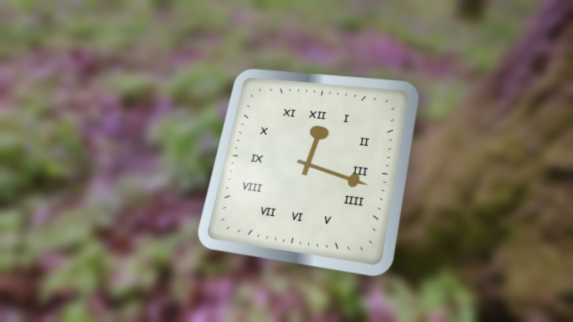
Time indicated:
**12:17**
